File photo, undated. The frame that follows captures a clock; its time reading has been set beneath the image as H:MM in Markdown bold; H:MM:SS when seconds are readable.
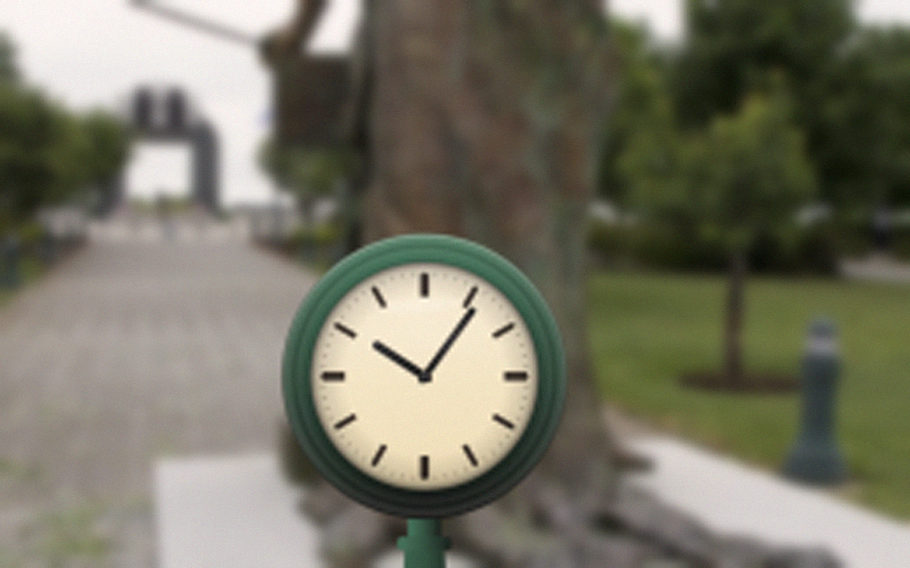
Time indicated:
**10:06**
